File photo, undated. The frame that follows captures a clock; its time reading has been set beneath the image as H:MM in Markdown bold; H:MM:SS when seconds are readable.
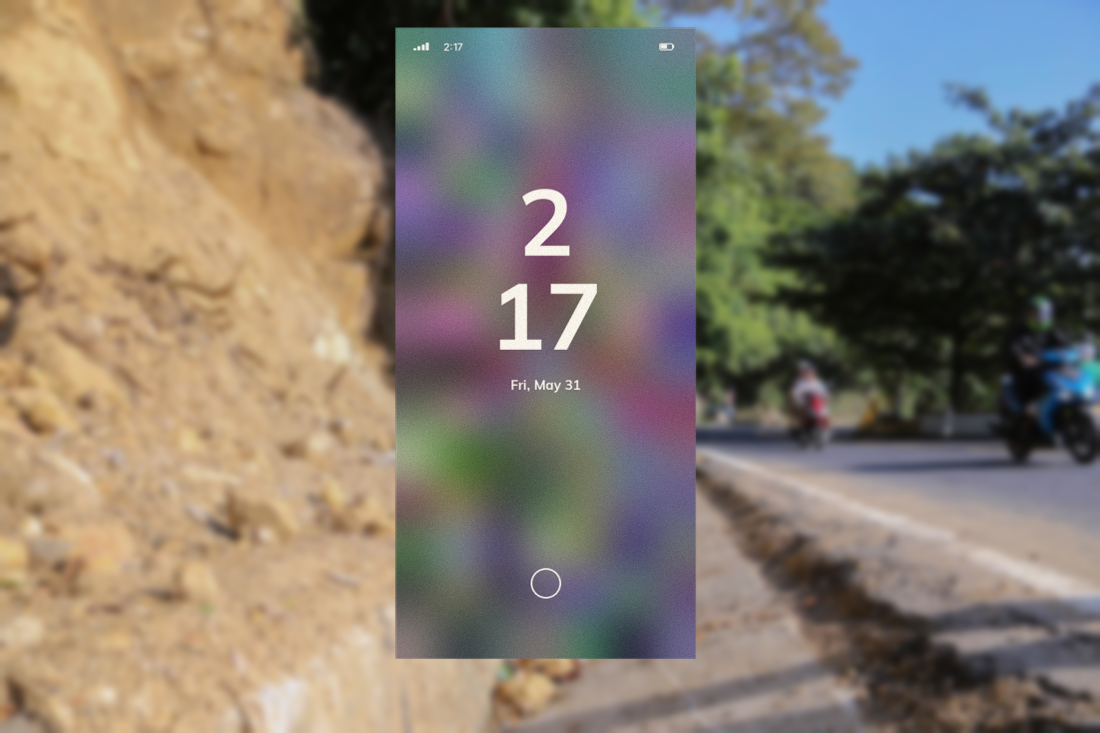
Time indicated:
**2:17**
